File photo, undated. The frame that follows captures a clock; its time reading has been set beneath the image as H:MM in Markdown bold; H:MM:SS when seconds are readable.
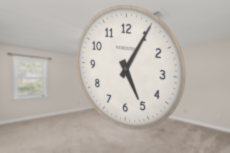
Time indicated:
**5:05**
